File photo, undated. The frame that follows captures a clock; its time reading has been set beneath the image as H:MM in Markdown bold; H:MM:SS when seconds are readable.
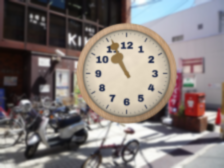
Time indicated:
**10:56**
